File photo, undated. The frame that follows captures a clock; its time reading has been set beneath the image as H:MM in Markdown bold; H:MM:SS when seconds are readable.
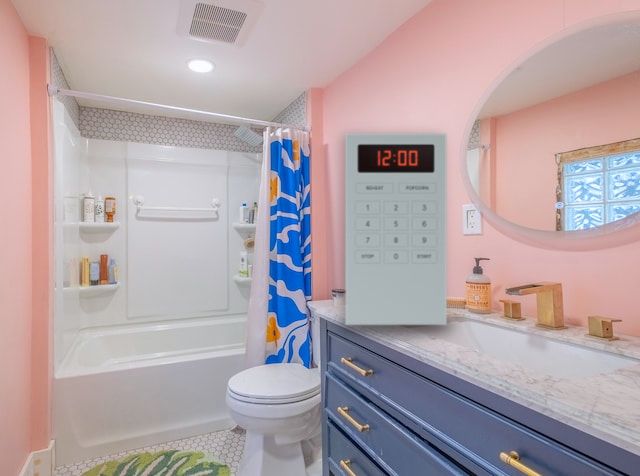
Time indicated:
**12:00**
